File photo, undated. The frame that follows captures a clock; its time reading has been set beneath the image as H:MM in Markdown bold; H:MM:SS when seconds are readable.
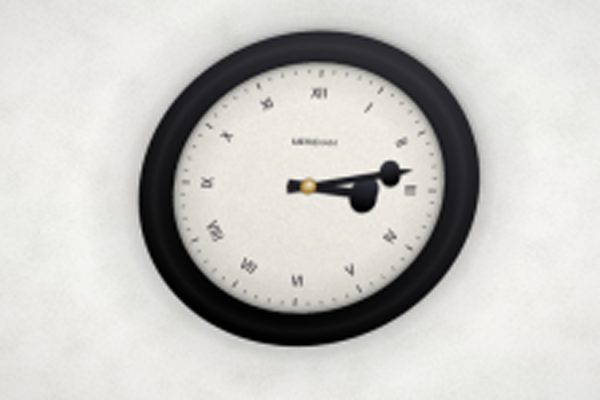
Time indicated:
**3:13**
